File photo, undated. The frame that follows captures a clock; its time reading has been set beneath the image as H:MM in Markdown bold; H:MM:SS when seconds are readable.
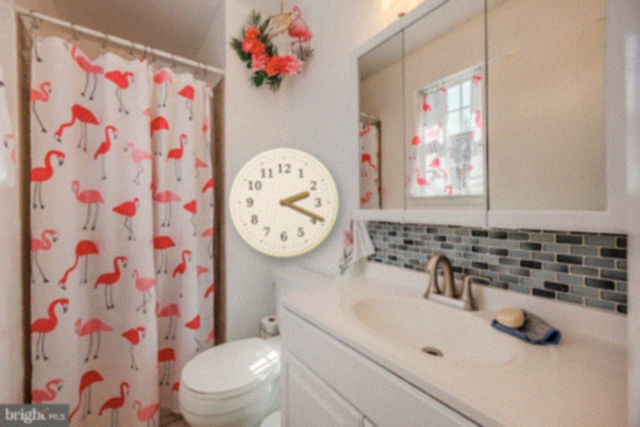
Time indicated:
**2:19**
